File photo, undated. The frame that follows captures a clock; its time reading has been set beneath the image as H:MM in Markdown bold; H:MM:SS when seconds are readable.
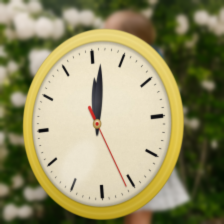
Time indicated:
**12:01:26**
